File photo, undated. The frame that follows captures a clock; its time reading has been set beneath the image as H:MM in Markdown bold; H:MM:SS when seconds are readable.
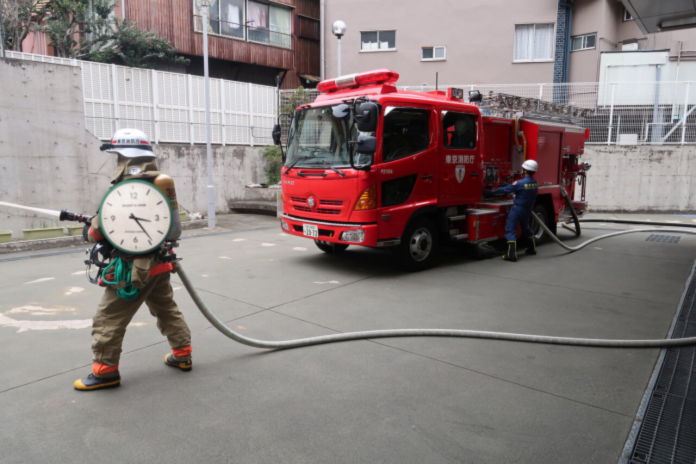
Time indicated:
**3:24**
